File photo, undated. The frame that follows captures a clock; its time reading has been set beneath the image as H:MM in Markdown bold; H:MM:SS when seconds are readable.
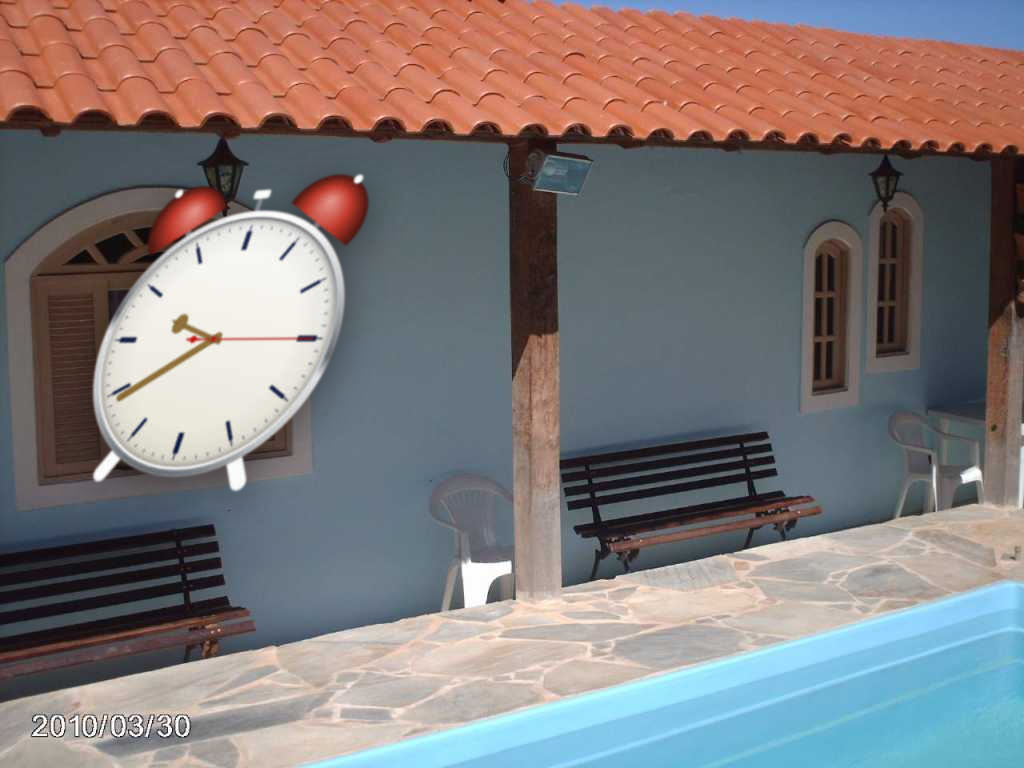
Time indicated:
**9:39:15**
